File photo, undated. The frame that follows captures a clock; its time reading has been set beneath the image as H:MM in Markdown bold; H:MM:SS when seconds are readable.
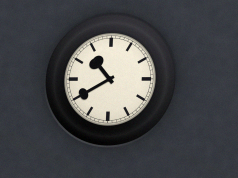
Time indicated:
**10:40**
